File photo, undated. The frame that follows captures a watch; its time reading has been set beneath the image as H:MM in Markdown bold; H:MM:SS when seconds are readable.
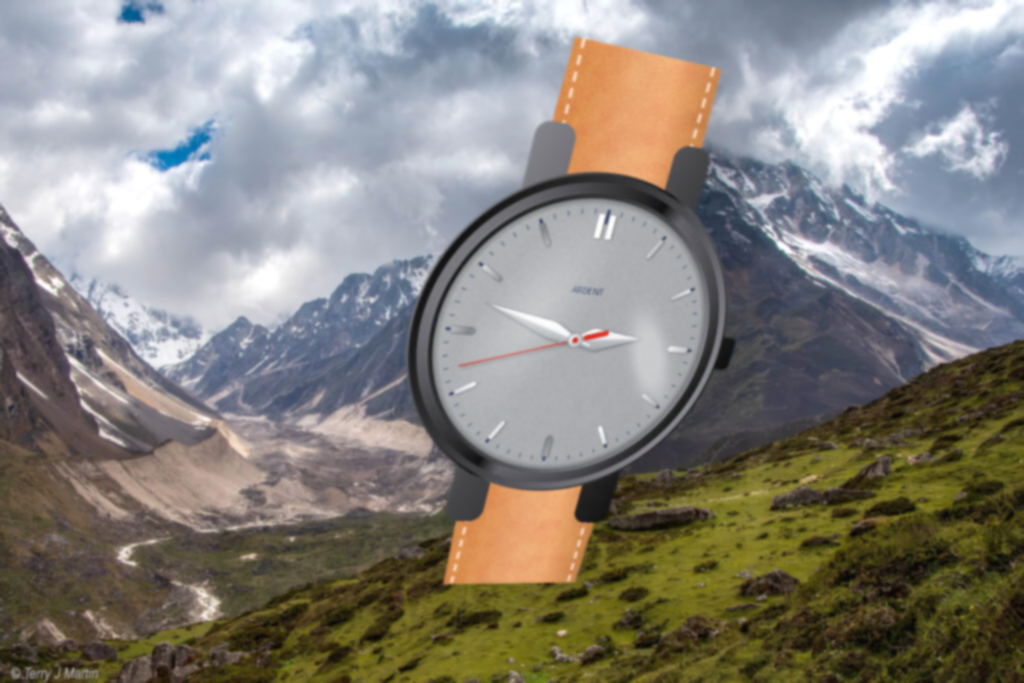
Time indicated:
**2:47:42**
